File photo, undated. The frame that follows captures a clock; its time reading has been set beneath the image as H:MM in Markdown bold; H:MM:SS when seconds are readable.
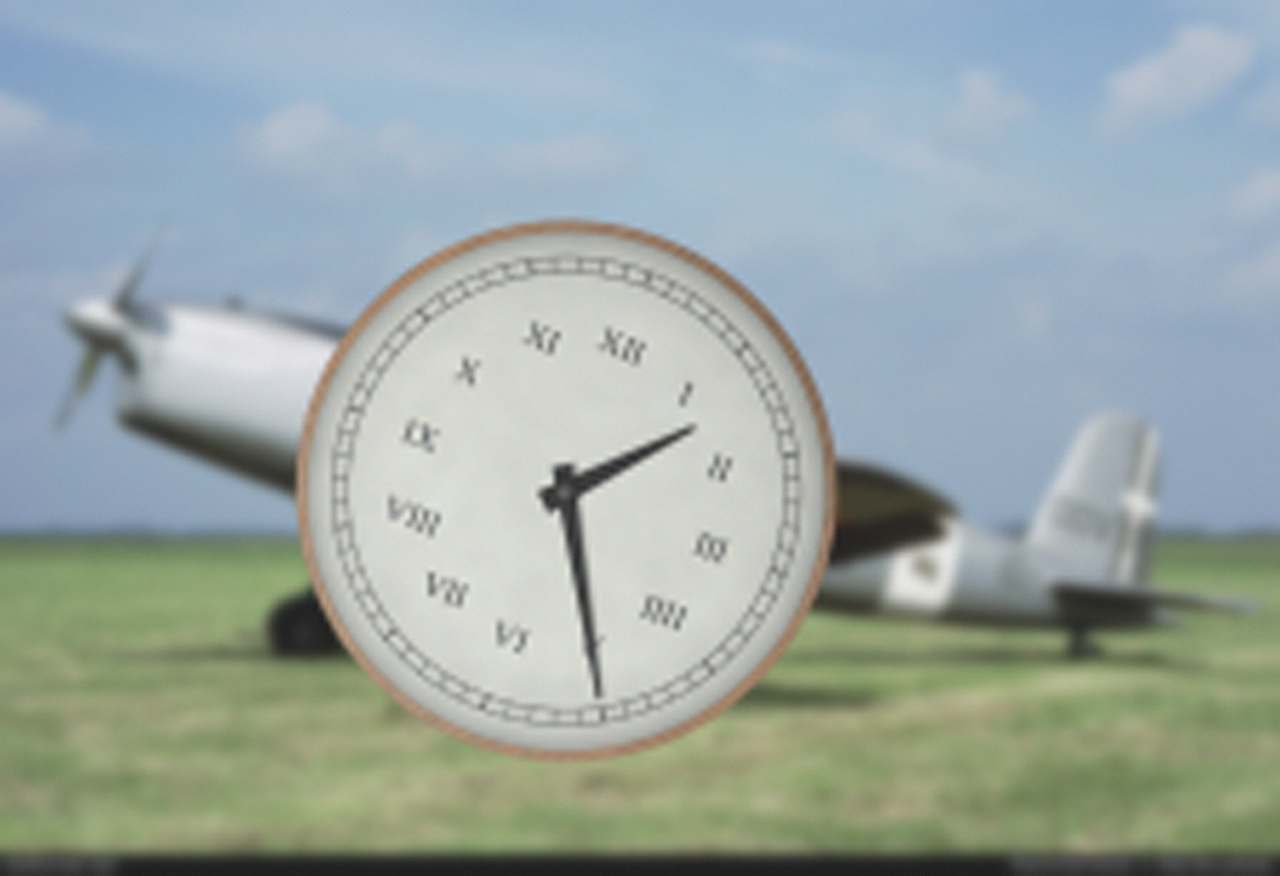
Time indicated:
**1:25**
